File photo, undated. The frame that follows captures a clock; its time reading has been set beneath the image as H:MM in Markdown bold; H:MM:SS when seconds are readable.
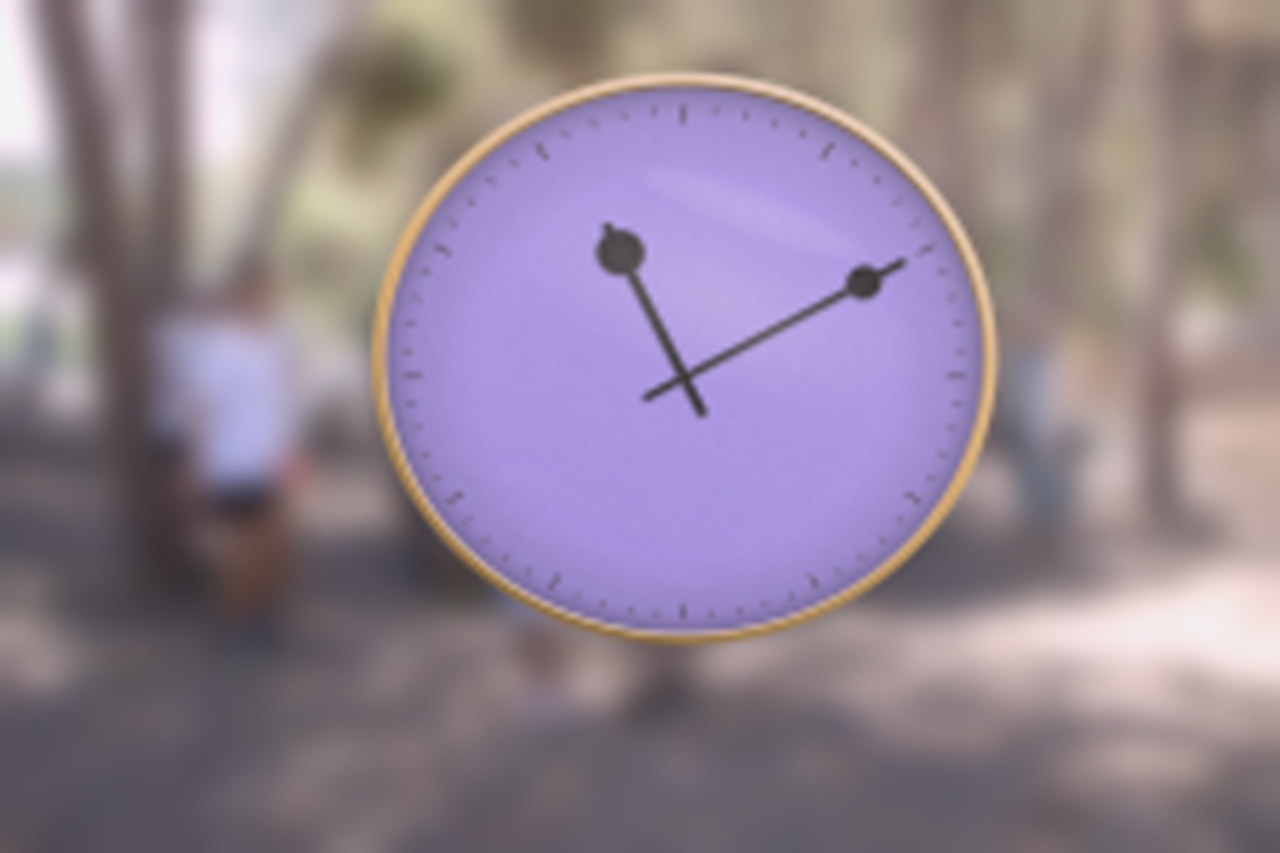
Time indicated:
**11:10**
